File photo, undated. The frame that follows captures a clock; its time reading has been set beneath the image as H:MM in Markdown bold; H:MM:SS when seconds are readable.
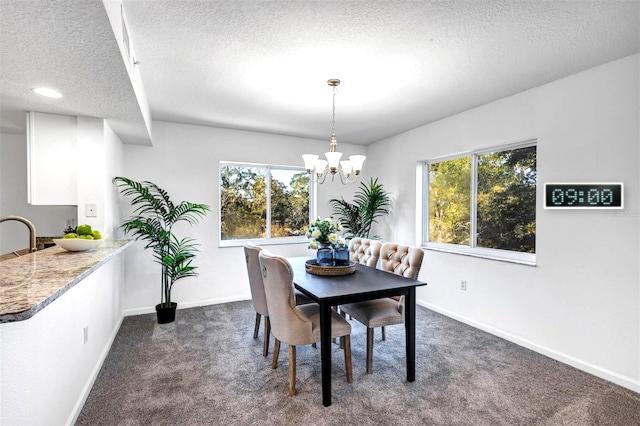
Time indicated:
**9:00**
